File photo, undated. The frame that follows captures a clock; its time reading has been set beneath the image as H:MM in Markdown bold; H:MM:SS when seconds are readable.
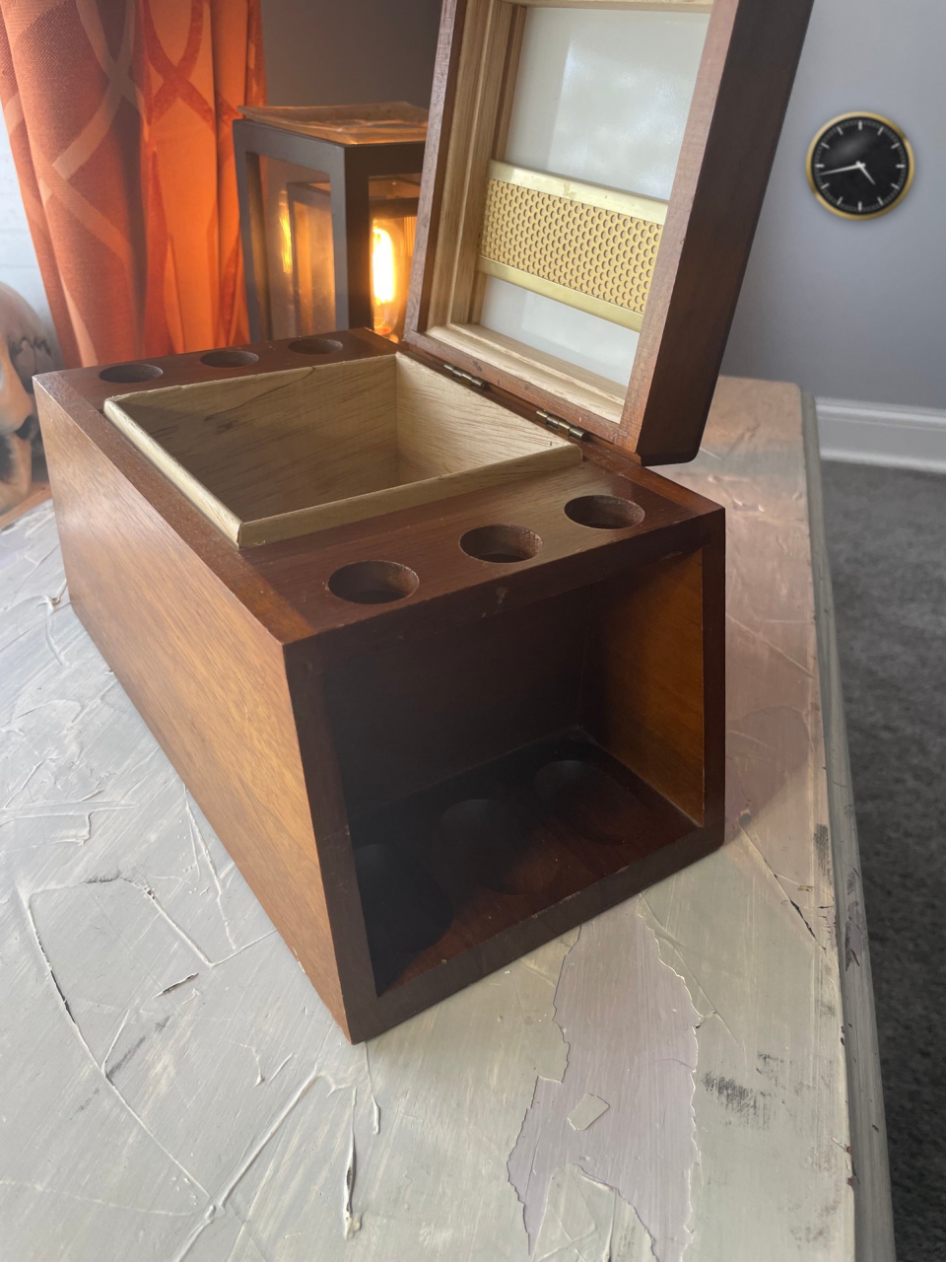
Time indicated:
**4:43**
